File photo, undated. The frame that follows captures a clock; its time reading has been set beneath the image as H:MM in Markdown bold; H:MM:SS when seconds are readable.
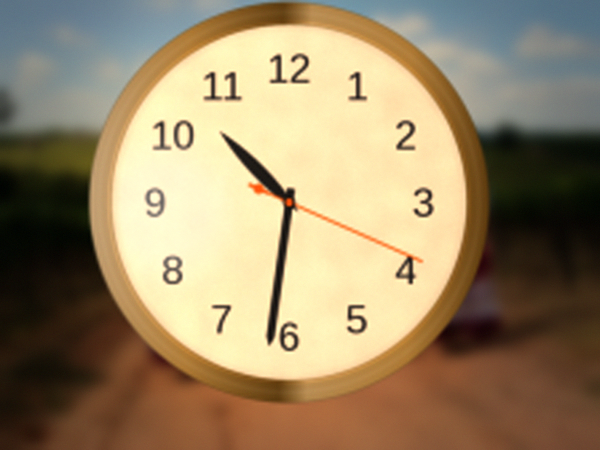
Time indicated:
**10:31:19**
